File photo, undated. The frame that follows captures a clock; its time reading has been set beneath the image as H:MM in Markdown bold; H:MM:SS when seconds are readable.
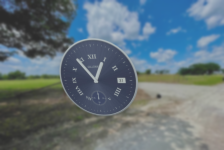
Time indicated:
**12:54**
